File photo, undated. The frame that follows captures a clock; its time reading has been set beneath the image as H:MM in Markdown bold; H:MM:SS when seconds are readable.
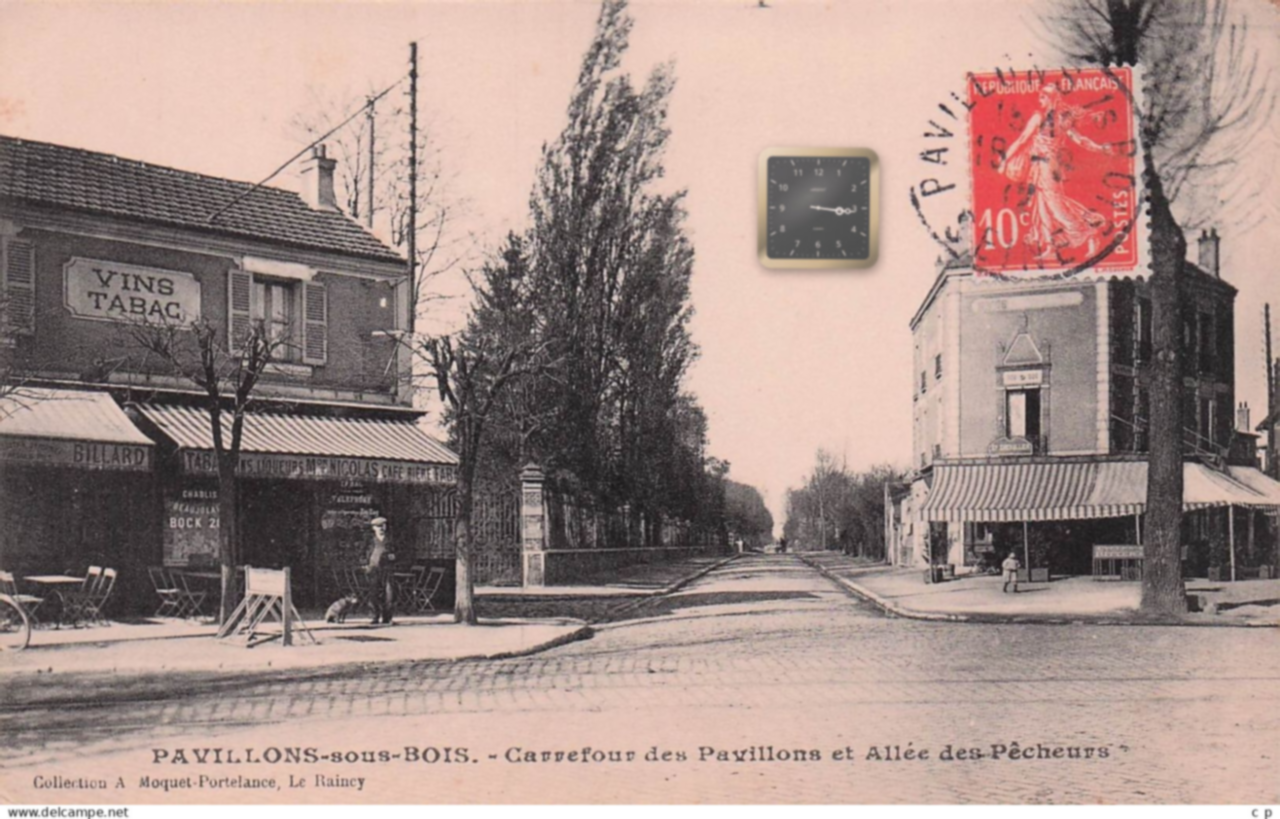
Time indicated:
**3:16**
